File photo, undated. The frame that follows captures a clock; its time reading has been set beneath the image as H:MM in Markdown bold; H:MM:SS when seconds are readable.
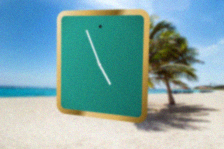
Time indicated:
**4:56**
